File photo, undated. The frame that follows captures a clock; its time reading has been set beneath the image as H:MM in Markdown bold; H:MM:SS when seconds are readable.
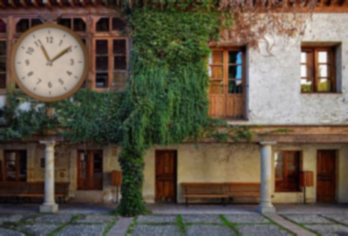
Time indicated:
**11:09**
